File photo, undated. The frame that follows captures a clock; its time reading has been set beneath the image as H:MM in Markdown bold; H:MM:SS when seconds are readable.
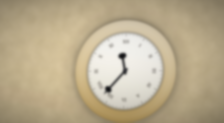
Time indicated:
**11:37**
